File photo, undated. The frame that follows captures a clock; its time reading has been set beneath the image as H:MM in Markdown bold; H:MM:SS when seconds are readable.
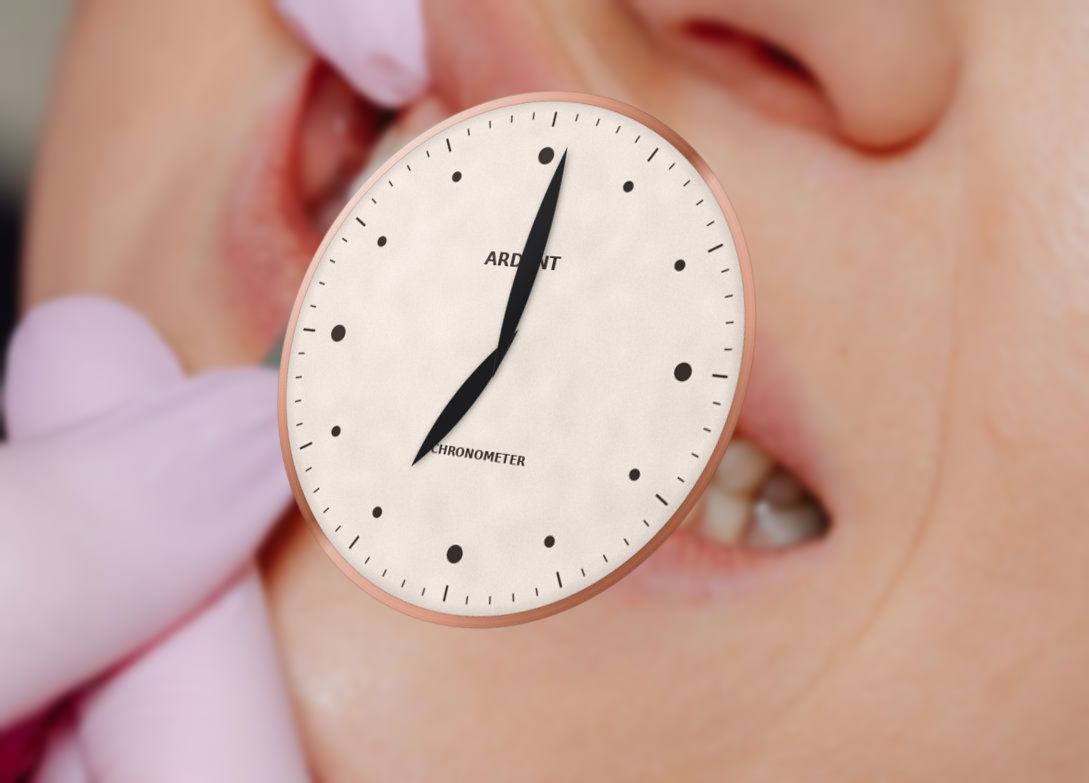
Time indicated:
**7:01**
